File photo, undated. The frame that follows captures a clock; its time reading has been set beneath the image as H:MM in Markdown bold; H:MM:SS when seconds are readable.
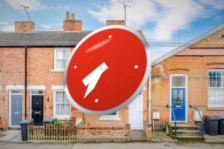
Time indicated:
**7:34**
